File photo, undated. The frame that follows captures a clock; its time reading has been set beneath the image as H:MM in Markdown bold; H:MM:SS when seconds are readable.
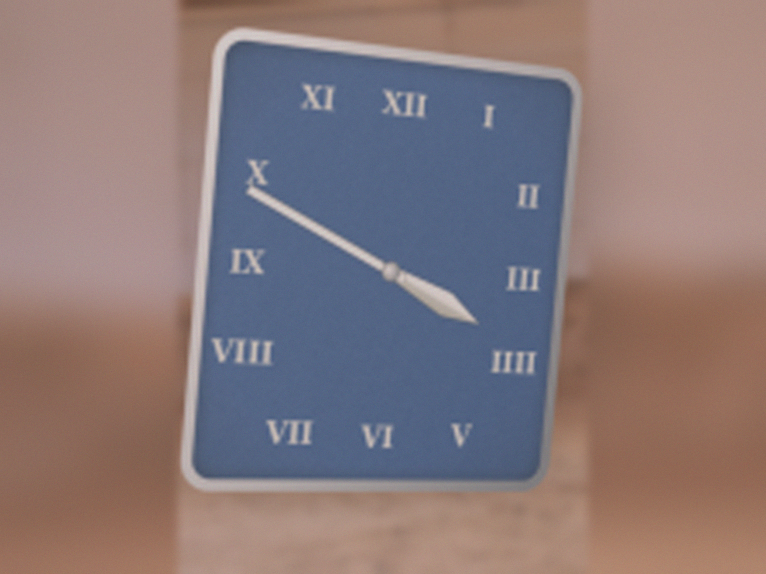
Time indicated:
**3:49**
